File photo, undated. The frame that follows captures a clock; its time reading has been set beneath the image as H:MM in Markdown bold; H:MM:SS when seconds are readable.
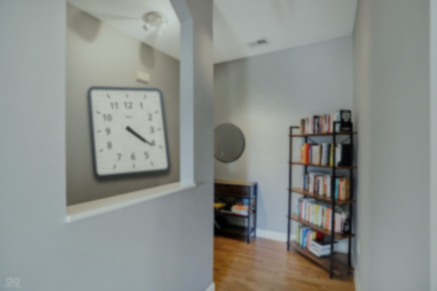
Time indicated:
**4:21**
